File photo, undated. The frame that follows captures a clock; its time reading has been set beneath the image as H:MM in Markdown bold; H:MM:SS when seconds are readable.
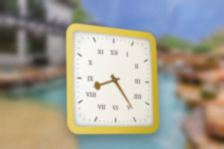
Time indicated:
**8:24**
